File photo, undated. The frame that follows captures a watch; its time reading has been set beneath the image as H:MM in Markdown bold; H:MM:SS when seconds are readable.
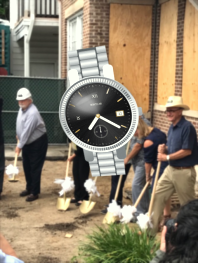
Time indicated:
**7:21**
